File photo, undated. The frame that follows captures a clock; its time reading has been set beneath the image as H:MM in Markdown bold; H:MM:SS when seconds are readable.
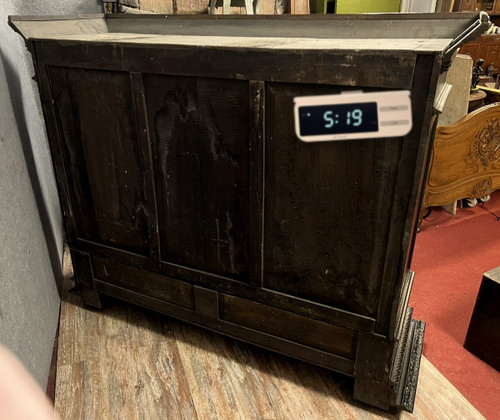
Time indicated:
**5:19**
